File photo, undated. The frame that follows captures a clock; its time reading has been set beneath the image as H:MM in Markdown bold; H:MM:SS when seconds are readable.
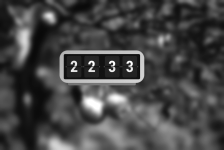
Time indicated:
**22:33**
